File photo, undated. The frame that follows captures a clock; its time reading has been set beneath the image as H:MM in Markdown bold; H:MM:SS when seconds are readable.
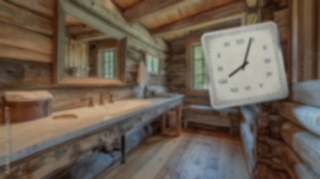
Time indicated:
**8:04**
